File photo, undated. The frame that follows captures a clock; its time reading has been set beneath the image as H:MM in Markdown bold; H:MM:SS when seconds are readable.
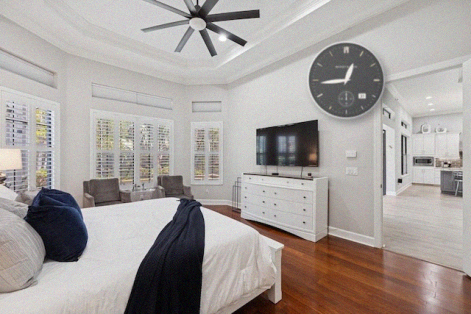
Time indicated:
**12:44**
